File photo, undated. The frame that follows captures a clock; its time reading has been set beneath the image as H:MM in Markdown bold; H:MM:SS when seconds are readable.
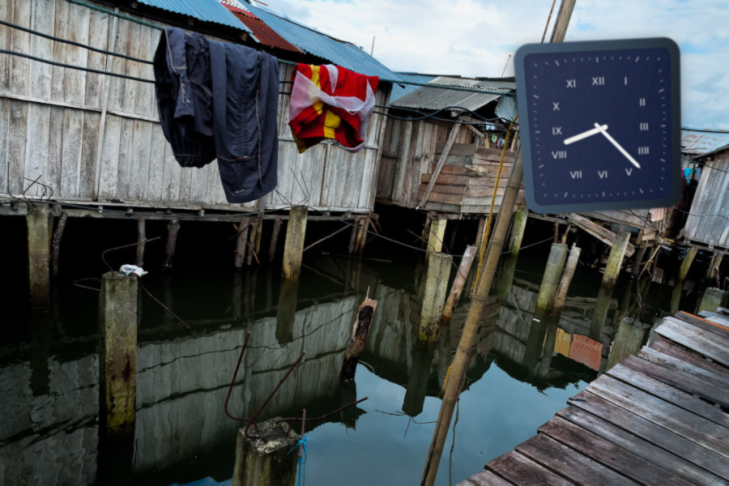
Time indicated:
**8:23**
